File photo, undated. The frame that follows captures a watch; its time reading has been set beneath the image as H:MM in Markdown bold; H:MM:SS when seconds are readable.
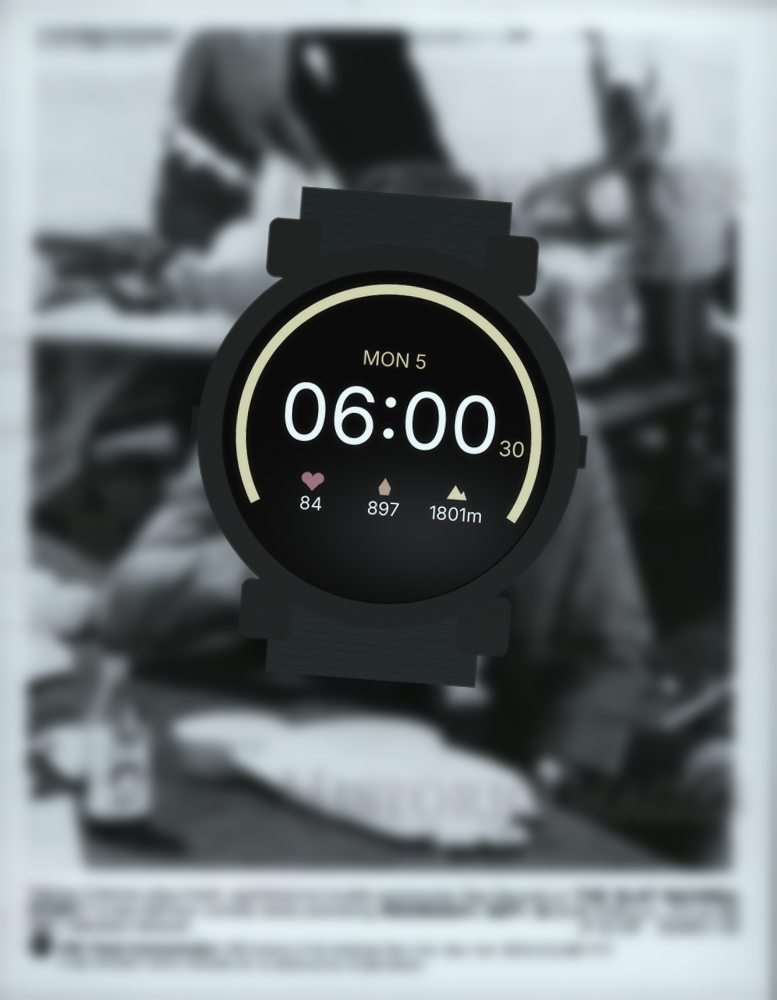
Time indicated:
**6:00:30**
